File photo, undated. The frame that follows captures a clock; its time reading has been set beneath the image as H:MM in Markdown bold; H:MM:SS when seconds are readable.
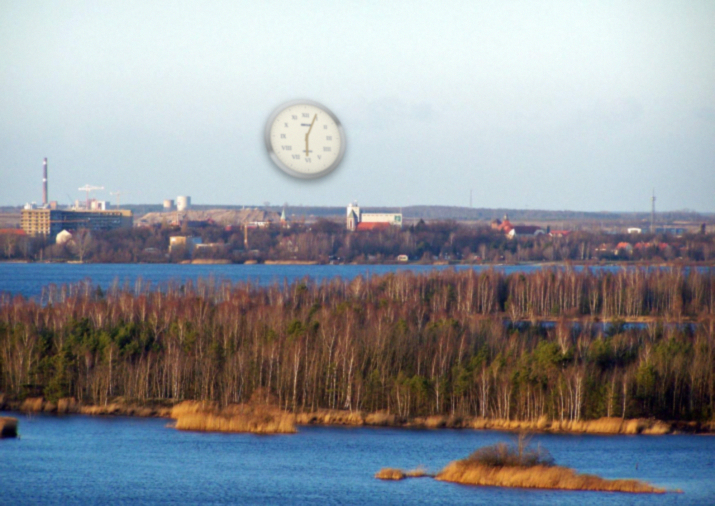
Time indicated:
**6:04**
